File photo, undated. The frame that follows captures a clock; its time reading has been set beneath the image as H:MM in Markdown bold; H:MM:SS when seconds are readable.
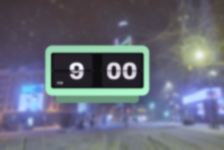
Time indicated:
**9:00**
